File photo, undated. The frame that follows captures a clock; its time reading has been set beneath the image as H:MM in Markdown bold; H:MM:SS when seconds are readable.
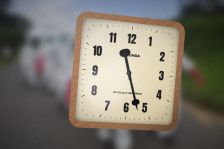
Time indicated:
**11:27**
